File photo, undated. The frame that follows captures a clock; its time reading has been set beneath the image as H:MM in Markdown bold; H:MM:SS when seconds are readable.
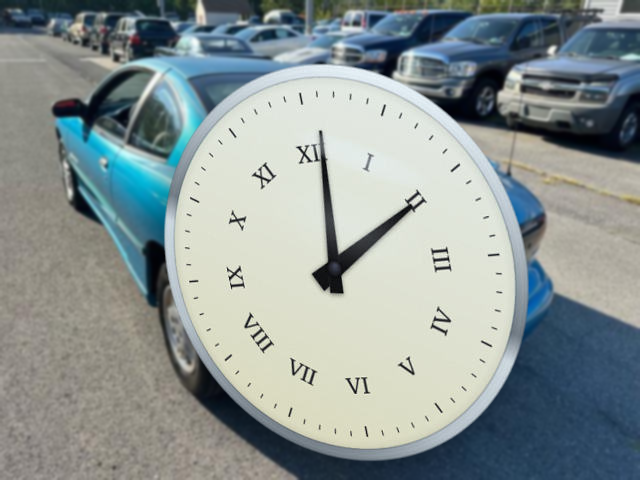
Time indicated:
**2:01**
